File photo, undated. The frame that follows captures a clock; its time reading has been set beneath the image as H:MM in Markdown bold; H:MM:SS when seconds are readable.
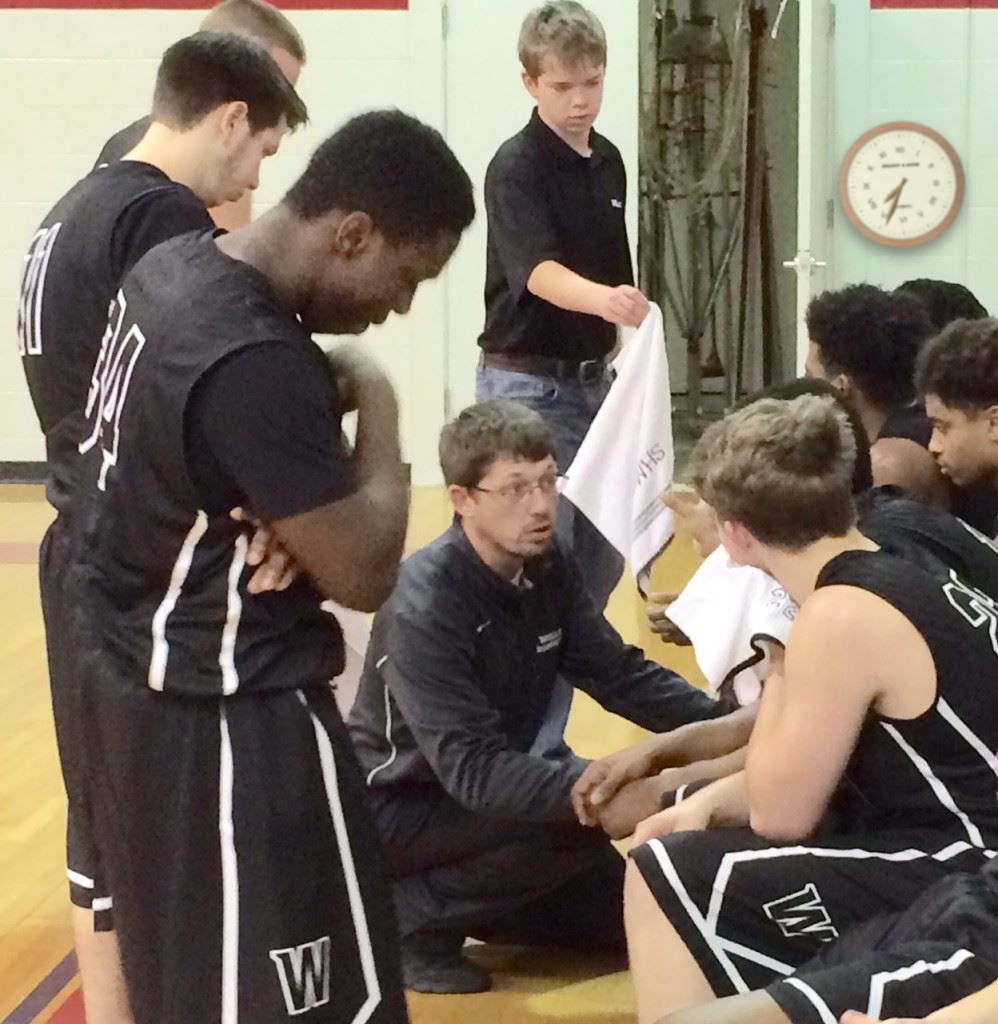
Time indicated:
**7:34**
